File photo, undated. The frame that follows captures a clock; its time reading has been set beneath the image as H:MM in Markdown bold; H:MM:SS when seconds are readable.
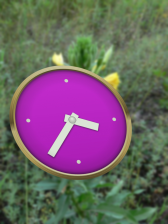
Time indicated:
**3:36**
